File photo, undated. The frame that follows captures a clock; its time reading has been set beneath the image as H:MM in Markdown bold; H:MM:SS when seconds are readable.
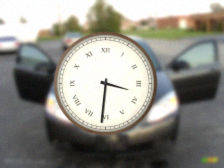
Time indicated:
**3:31**
